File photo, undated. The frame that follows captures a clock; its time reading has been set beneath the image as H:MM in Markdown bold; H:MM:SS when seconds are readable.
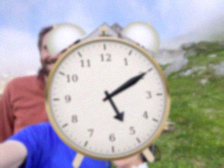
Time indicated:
**5:10**
